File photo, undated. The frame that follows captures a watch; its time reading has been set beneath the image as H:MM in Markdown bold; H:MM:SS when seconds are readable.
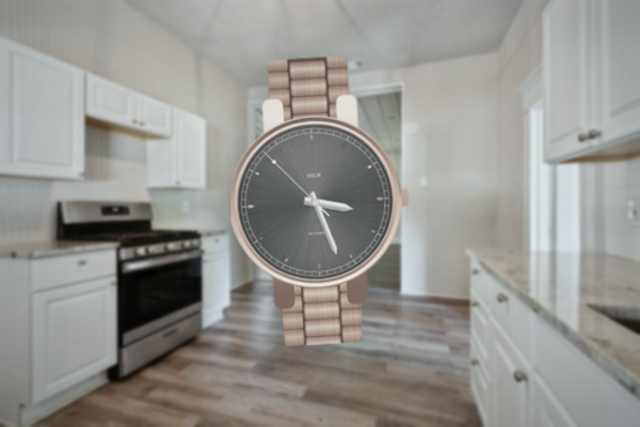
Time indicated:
**3:26:53**
